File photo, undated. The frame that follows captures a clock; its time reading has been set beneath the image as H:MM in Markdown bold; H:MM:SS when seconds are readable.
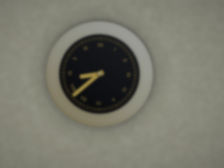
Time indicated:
**8:38**
